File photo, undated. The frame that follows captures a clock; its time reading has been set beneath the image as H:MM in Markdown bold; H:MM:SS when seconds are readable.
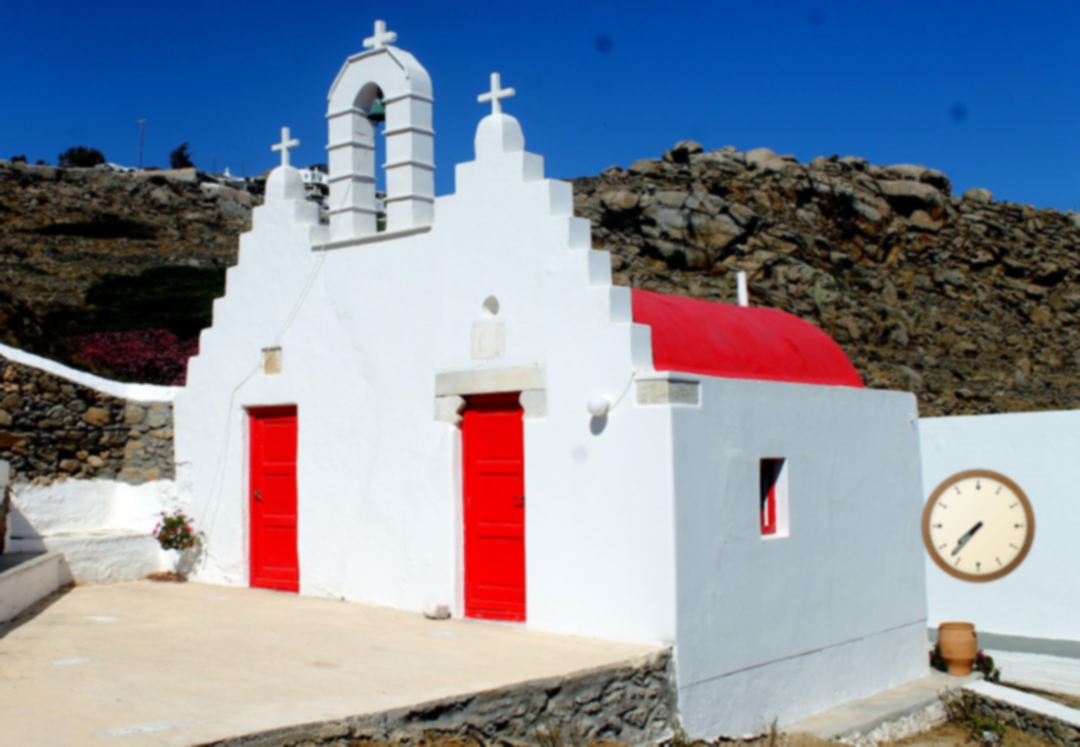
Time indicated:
**7:37**
